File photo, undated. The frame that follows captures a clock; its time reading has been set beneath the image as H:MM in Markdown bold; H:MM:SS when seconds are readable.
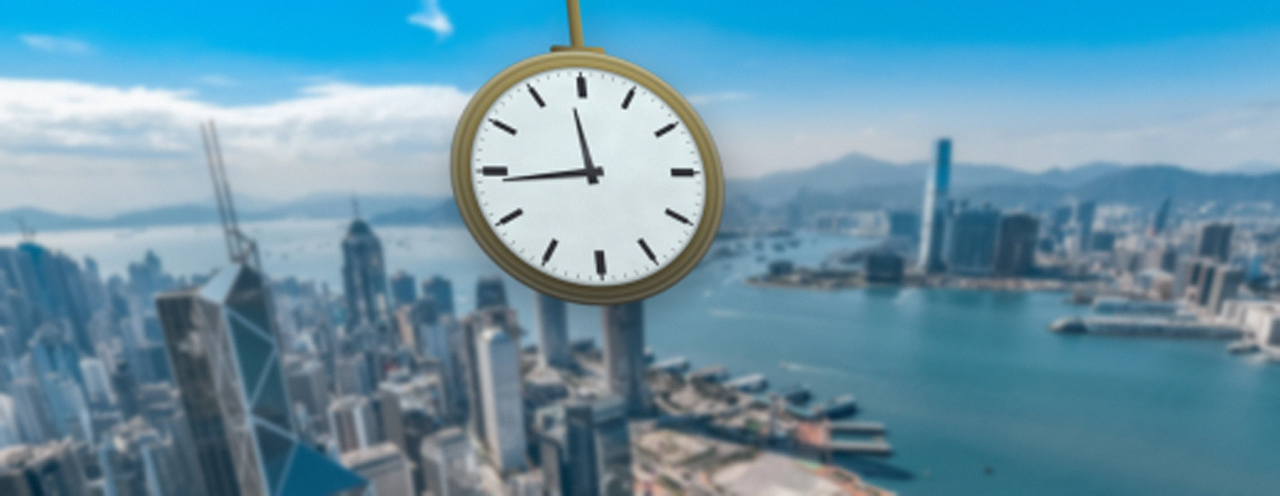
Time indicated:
**11:44**
